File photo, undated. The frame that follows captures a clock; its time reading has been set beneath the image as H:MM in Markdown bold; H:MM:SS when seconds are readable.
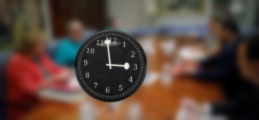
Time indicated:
**2:58**
